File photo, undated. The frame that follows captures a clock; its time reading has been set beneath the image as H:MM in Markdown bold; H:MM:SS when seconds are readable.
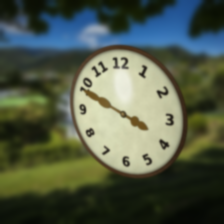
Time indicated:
**3:49**
